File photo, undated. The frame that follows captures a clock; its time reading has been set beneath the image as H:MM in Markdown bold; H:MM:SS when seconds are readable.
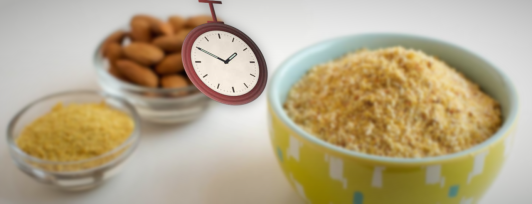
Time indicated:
**1:50**
